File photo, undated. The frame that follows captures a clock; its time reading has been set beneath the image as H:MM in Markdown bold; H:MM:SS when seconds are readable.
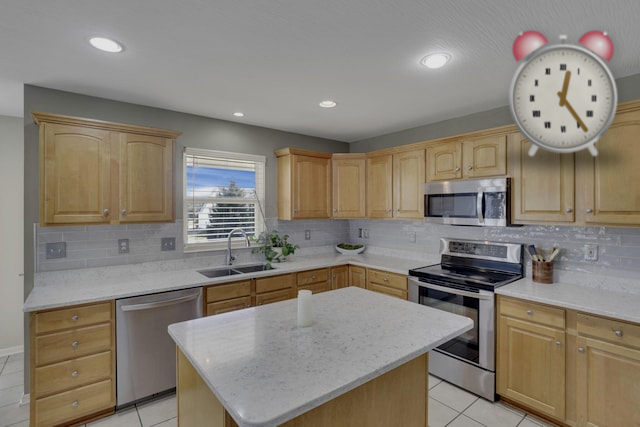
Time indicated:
**12:24**
